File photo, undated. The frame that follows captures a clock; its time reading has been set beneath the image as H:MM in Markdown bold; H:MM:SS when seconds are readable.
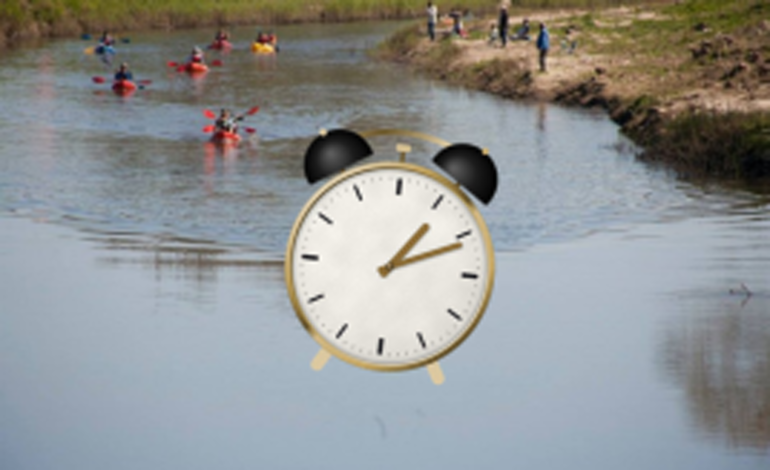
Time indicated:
**1:11**
